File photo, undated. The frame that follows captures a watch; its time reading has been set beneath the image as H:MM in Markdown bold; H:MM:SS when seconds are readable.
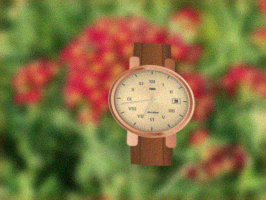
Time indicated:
**6:43**
